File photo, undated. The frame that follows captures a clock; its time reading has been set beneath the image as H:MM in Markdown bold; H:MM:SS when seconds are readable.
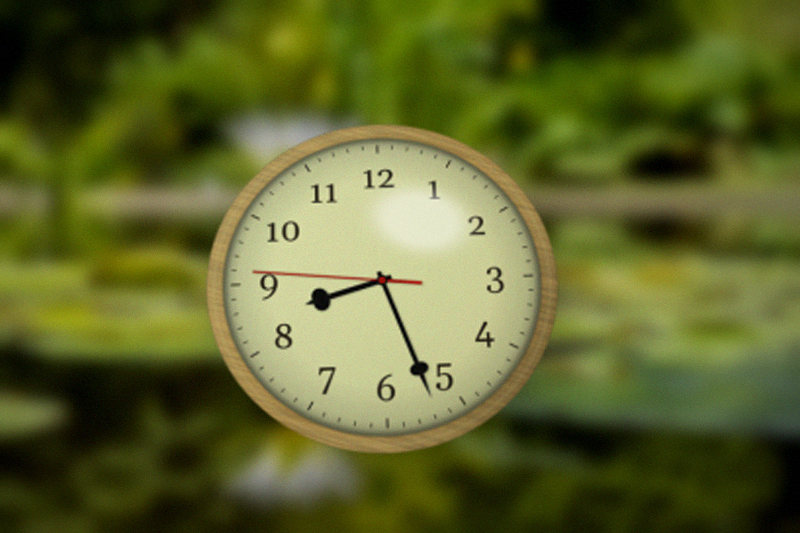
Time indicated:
**8:26:46**
